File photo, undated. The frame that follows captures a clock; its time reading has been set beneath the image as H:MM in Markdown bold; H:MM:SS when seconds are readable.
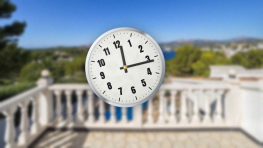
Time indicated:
**12:16**
